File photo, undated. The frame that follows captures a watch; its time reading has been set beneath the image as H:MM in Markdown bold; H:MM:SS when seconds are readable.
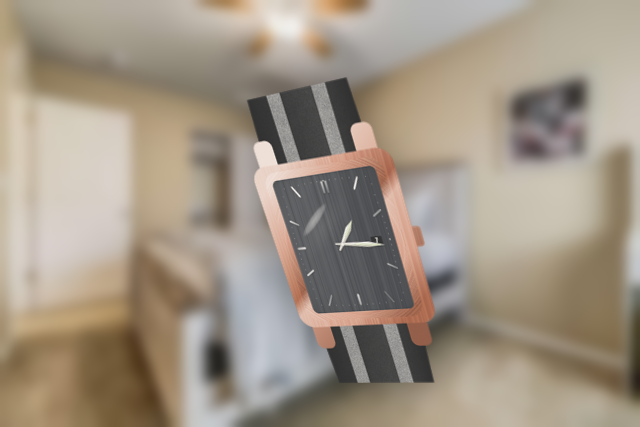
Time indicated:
**1:16**
